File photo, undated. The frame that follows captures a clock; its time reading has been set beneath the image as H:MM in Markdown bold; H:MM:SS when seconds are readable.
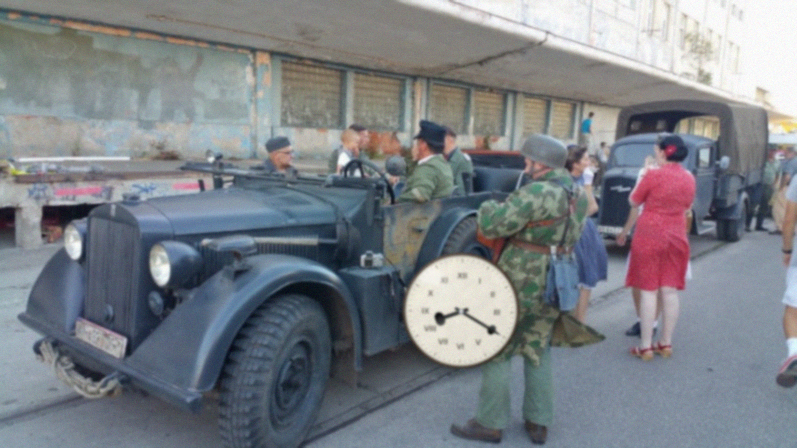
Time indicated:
**8:20**
